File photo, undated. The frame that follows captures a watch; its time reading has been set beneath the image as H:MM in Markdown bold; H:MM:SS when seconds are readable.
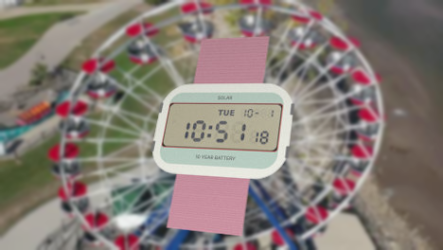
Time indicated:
**10:51:18**
